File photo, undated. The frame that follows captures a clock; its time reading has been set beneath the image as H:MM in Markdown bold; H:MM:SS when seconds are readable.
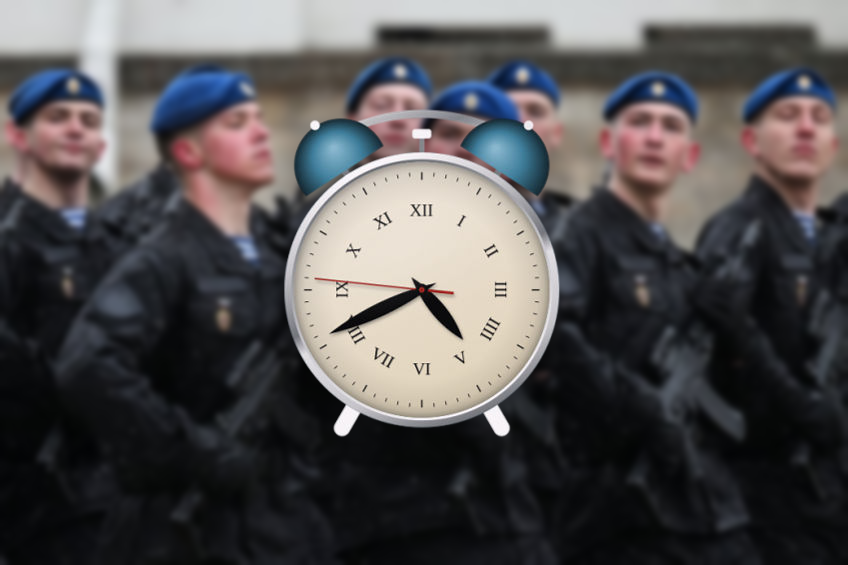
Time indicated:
**4:40:46**
